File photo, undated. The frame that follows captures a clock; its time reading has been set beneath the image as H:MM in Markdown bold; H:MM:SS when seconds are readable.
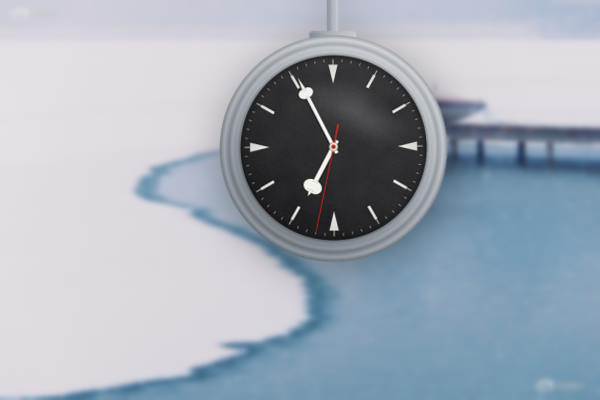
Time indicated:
**6:55:32**
